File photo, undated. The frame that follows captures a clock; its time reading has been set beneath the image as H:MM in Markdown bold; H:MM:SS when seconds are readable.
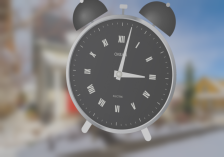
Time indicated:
**3:02**
